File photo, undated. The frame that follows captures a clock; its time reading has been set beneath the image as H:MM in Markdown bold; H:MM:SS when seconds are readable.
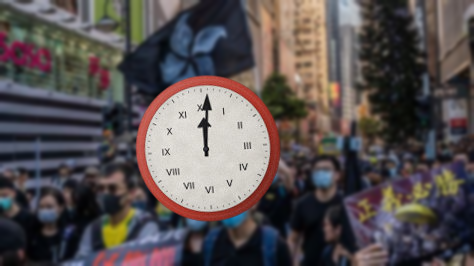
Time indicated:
**12:01**
